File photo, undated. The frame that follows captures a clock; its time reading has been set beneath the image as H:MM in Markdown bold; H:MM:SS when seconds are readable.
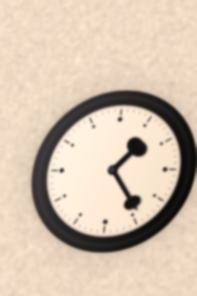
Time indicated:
**1:24**
